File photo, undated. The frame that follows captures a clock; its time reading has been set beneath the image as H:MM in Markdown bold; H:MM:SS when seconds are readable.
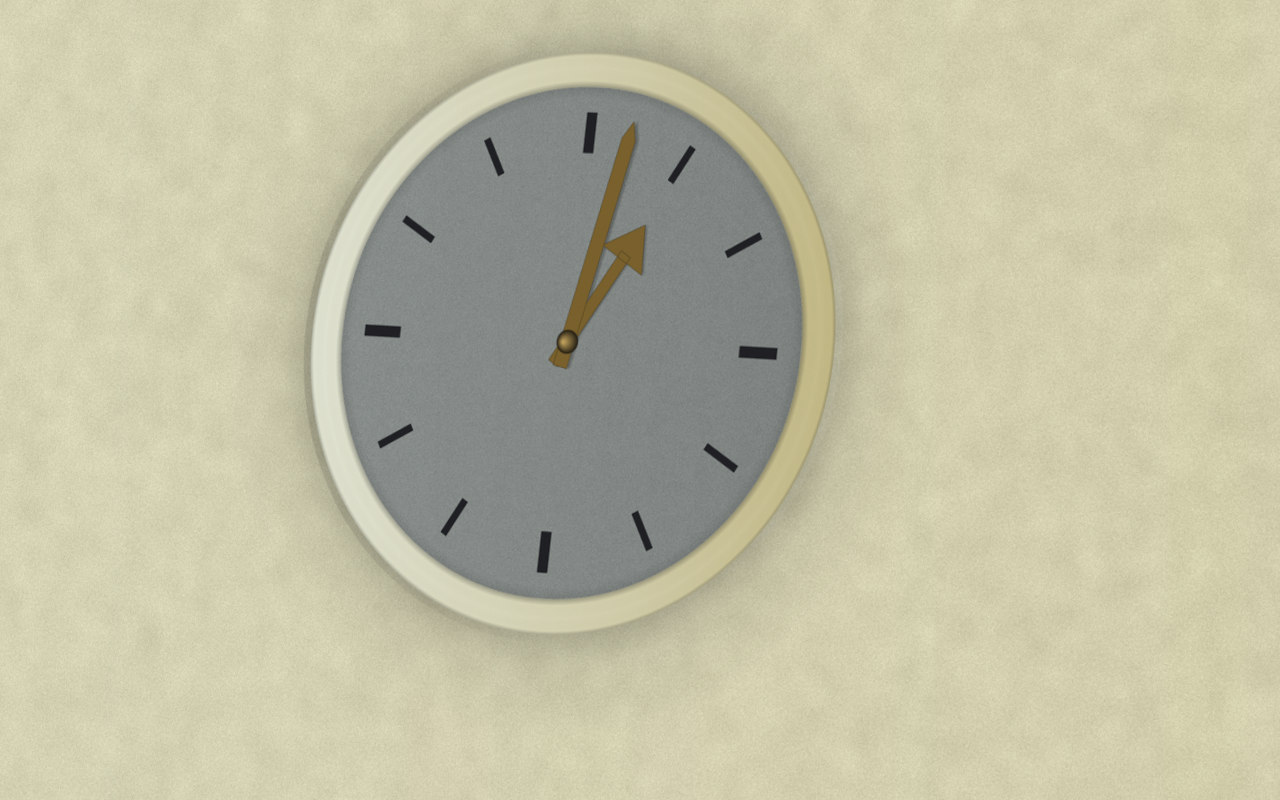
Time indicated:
**1:02**
